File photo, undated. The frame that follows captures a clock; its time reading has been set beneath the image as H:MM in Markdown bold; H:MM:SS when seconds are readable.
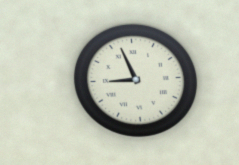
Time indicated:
**8:57**
